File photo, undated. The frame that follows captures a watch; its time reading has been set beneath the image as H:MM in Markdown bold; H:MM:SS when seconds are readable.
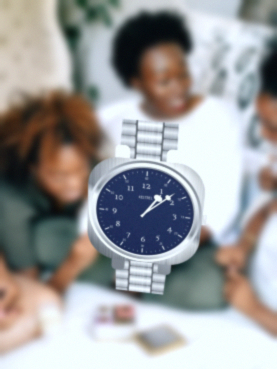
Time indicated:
**1:08**
